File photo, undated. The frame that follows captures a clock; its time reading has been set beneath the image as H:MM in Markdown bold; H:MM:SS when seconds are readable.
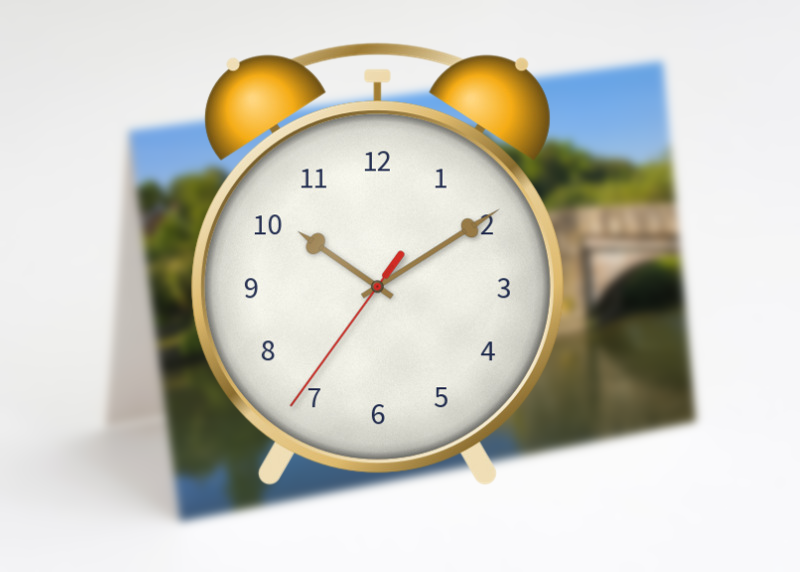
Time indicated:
**10:09:36**
